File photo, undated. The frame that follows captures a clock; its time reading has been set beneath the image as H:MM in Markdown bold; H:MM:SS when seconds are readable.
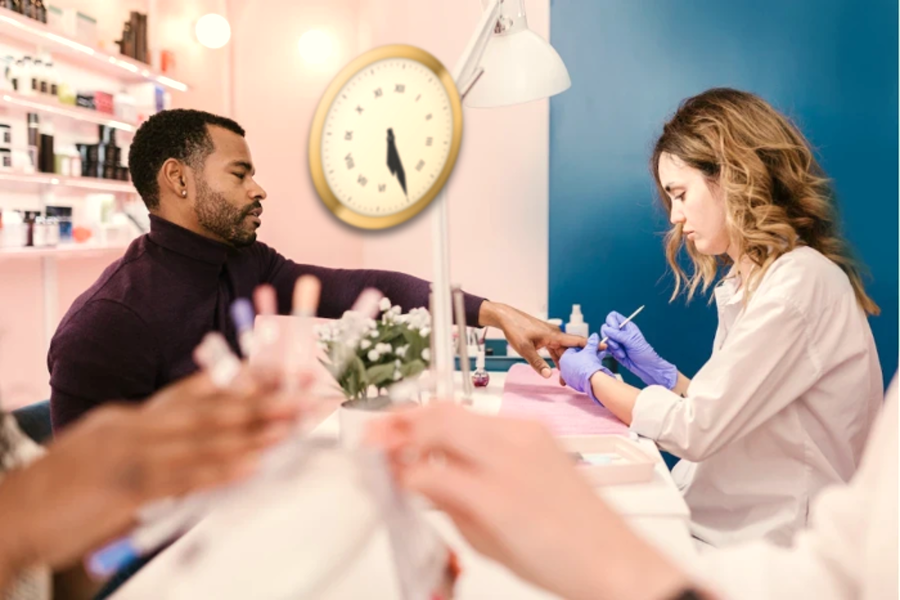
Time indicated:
**5:25**
